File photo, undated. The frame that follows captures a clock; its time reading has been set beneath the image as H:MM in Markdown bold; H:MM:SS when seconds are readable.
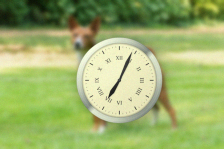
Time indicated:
**7:04**
